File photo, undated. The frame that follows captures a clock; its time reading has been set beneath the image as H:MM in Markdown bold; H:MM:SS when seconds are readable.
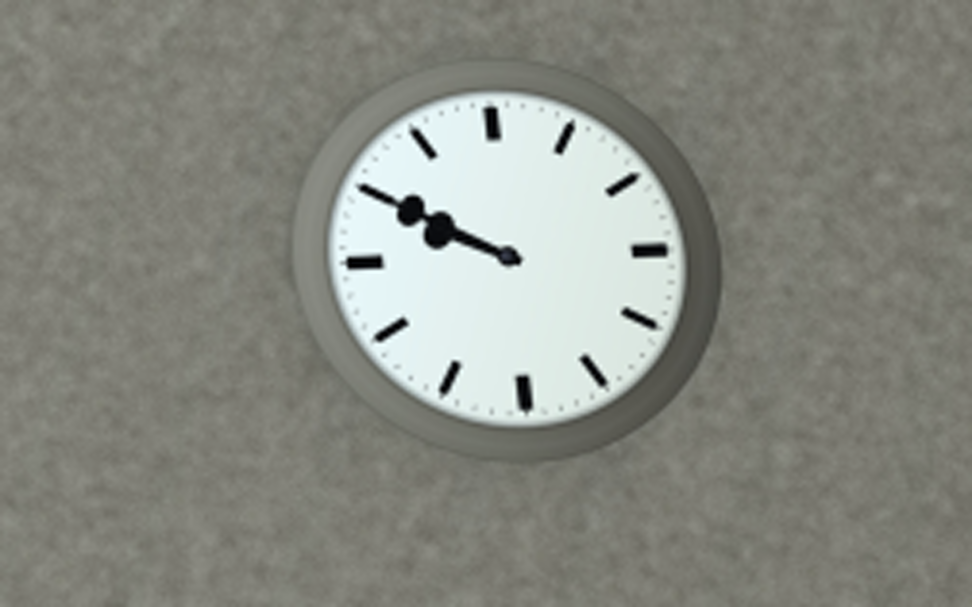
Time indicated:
**9:50**
